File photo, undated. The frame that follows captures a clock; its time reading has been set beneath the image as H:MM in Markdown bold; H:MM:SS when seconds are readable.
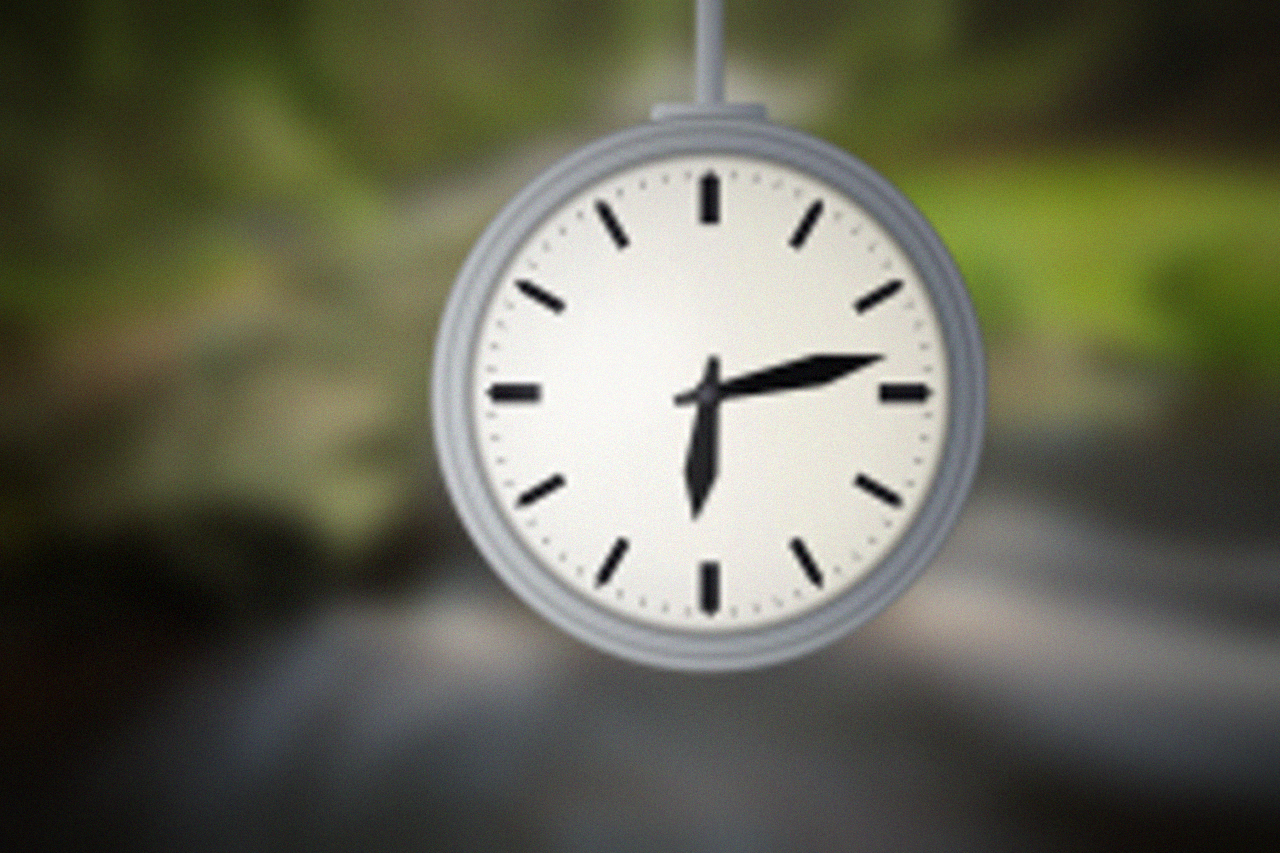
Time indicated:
**6:13**
